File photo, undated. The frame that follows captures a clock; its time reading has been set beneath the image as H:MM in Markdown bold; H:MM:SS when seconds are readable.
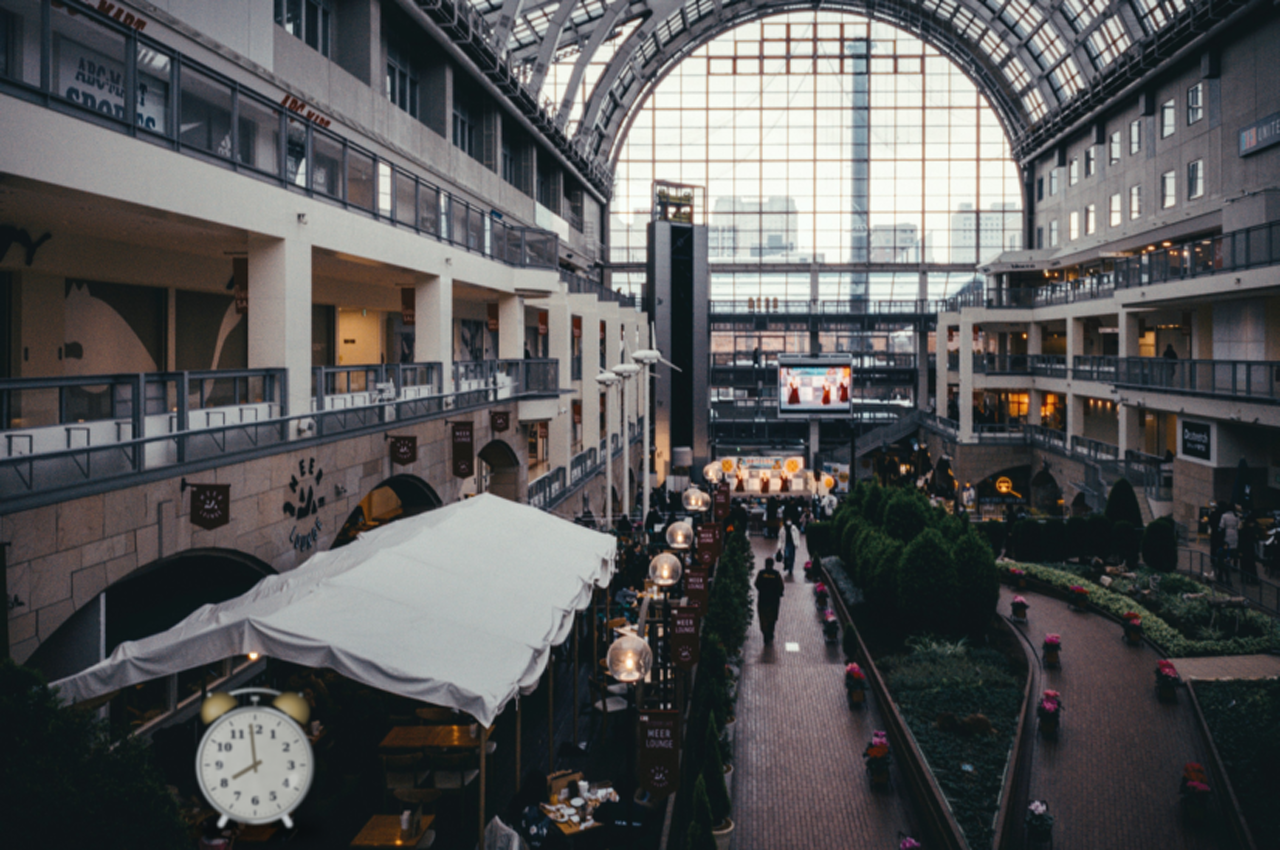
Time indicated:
**7:59**
